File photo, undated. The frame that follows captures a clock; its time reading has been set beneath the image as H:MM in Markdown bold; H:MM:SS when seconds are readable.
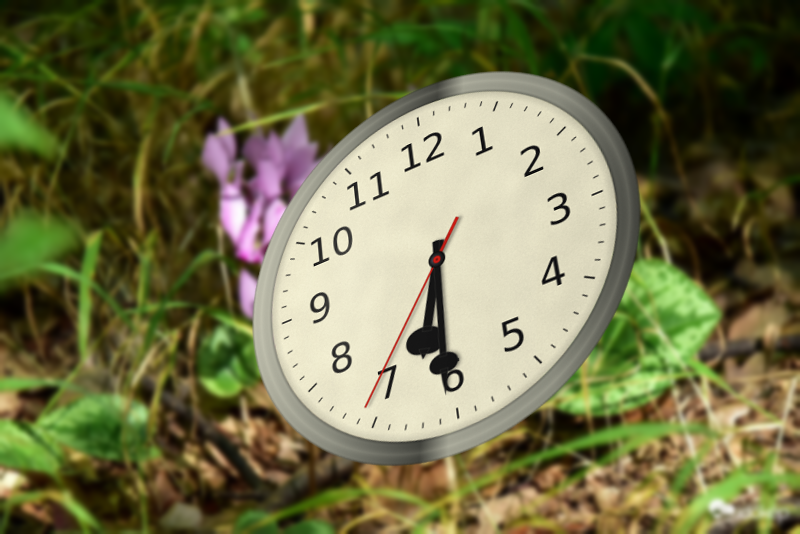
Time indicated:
**6:30:36**
